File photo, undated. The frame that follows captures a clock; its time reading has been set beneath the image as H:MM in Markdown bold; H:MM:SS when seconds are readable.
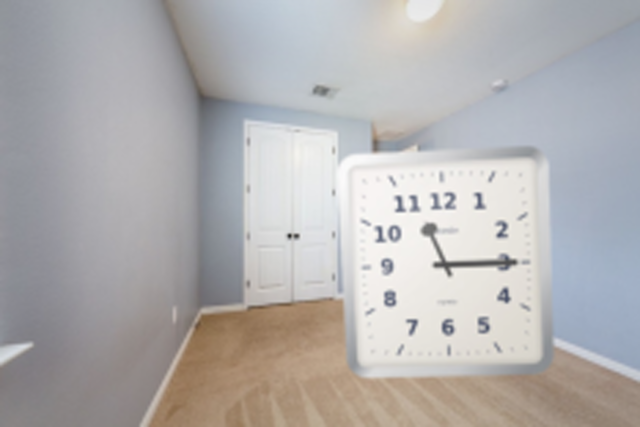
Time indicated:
**11:15**
